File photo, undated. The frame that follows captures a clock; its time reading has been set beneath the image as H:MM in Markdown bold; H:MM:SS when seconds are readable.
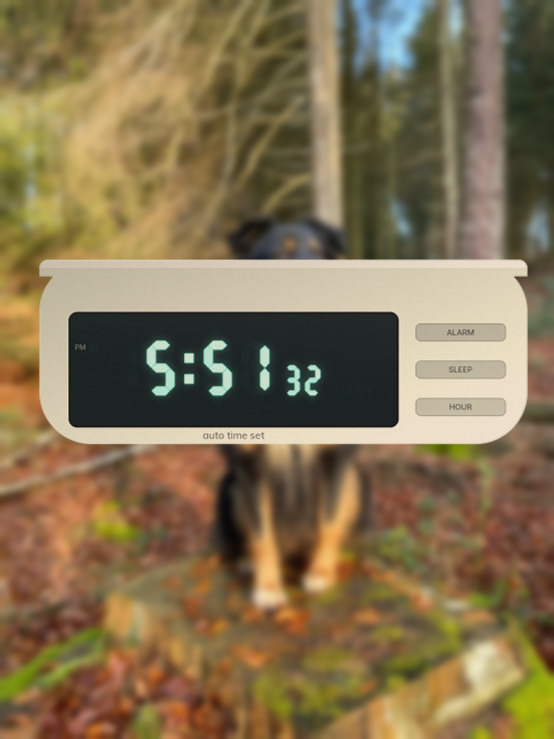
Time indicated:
**5:51:32**
